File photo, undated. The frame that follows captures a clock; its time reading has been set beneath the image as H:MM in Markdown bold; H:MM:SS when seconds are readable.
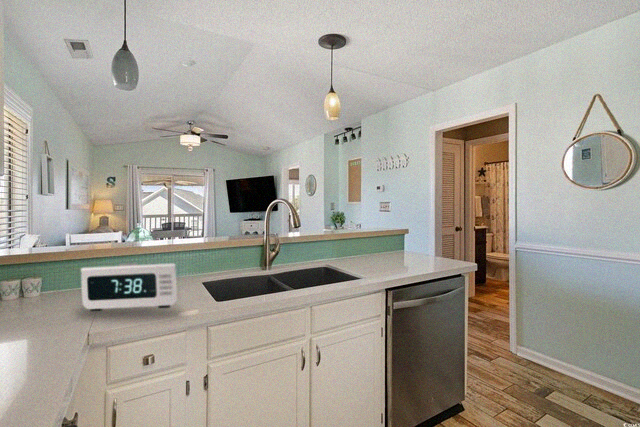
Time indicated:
**7:38**
